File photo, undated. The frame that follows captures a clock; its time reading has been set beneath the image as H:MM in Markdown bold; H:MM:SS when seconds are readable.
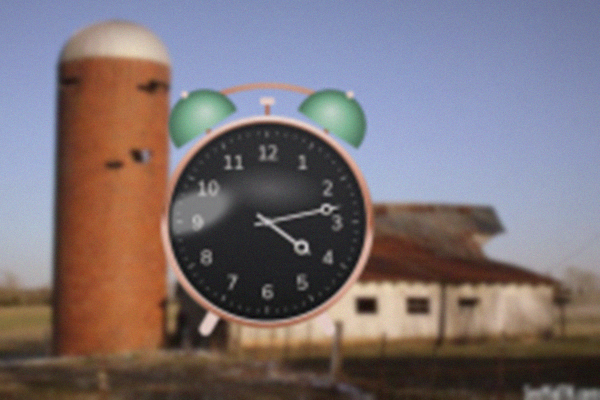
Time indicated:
**4:13**
